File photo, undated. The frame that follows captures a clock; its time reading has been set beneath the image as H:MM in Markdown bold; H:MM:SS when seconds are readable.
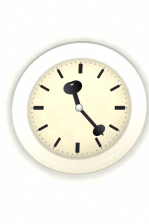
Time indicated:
**11:23**
